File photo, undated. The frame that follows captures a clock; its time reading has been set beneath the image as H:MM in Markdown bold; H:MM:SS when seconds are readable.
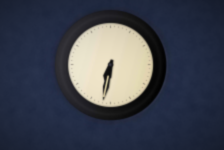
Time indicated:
**6:32**
